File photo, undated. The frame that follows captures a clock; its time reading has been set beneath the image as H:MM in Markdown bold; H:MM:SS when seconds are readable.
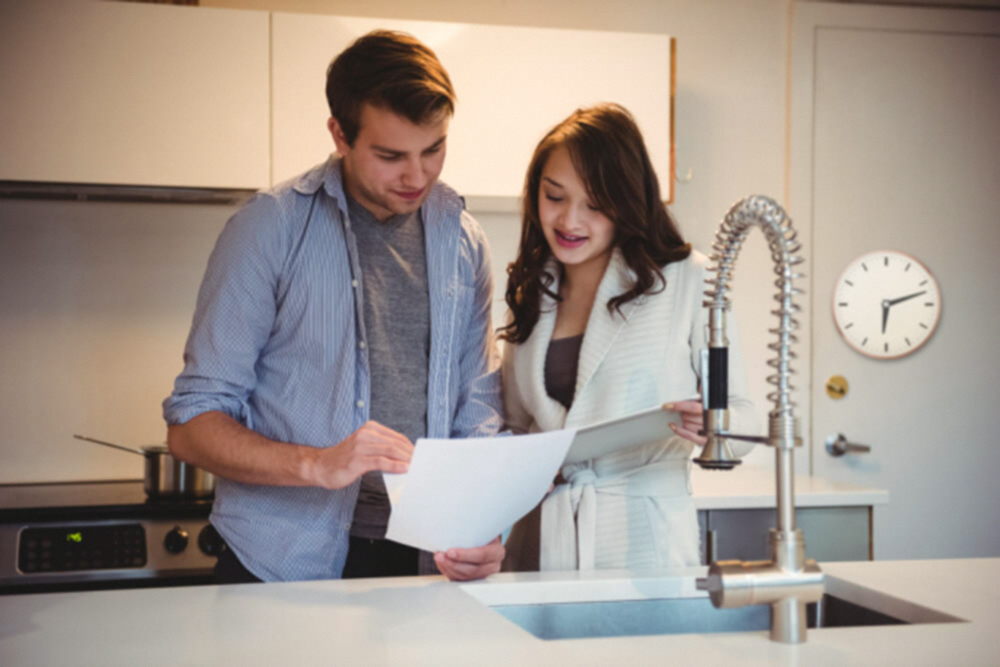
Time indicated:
**6:12**
